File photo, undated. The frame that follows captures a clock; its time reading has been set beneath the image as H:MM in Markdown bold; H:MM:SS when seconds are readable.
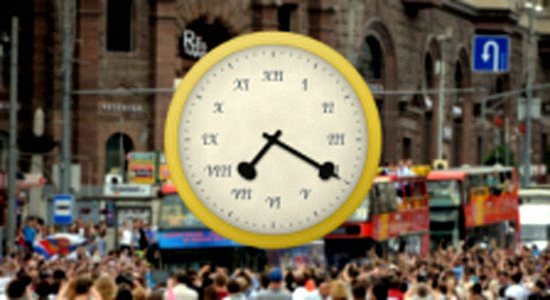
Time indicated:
**7:20**
